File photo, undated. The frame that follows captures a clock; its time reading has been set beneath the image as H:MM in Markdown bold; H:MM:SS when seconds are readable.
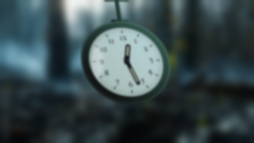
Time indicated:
**12:27**
